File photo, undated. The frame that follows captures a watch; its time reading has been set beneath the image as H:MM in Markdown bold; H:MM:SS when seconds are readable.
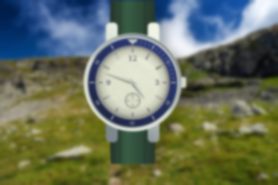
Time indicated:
**4:48**
